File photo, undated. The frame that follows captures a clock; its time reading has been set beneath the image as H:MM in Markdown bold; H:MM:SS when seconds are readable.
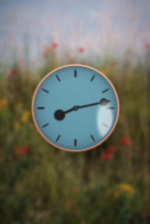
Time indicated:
**8:13**
